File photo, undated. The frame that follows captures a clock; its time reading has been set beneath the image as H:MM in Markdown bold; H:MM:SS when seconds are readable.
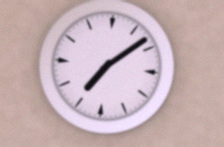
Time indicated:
**7:08**
